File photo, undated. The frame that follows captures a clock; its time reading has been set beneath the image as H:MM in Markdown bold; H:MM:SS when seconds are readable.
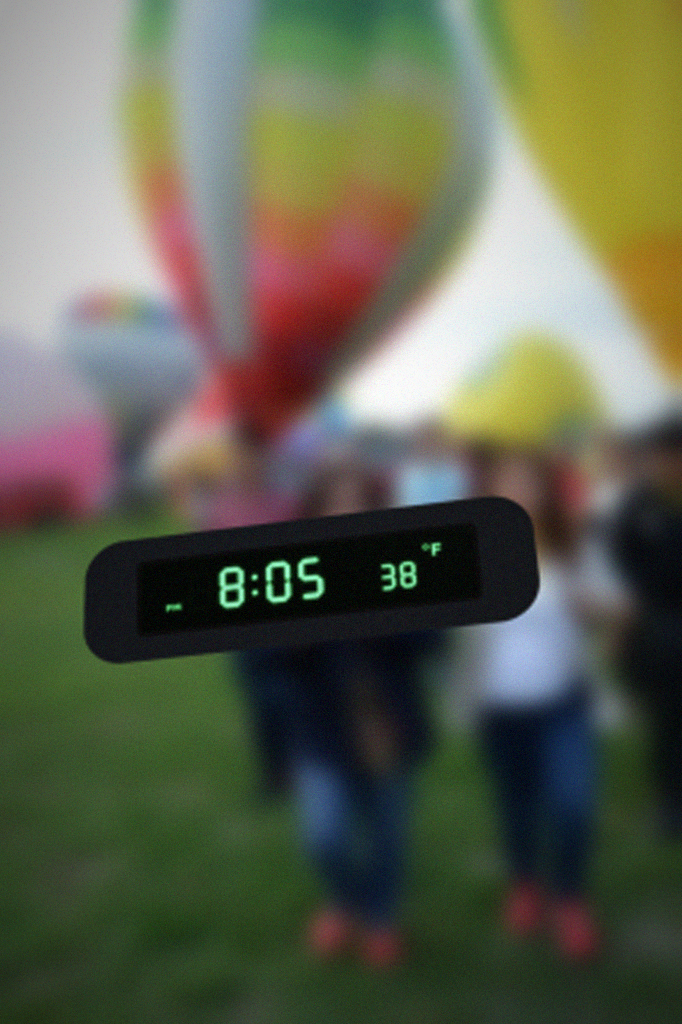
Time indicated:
**8:05**
